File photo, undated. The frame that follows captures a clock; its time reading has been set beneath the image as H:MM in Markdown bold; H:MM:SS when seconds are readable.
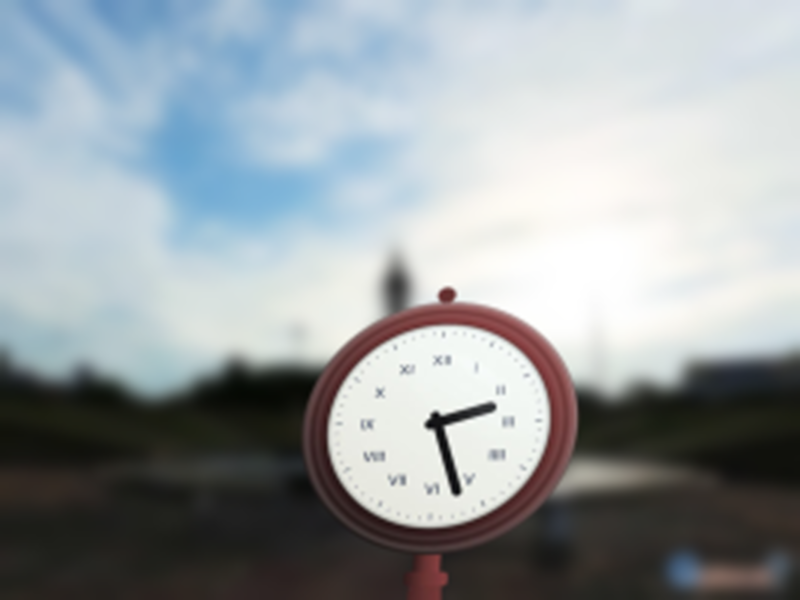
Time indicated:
**2:27**
